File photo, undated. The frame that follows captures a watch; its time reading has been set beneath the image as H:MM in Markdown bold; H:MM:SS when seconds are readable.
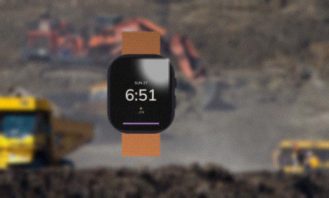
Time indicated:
**6:51**
